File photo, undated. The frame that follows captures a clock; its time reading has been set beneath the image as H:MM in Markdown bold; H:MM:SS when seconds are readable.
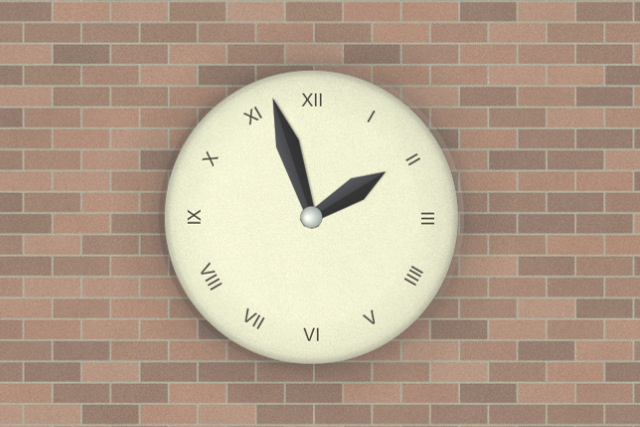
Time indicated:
**1:57**
